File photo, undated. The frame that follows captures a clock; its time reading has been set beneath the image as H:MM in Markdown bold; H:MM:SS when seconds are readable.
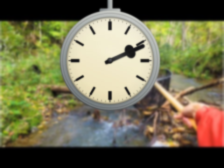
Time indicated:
**2:11**
